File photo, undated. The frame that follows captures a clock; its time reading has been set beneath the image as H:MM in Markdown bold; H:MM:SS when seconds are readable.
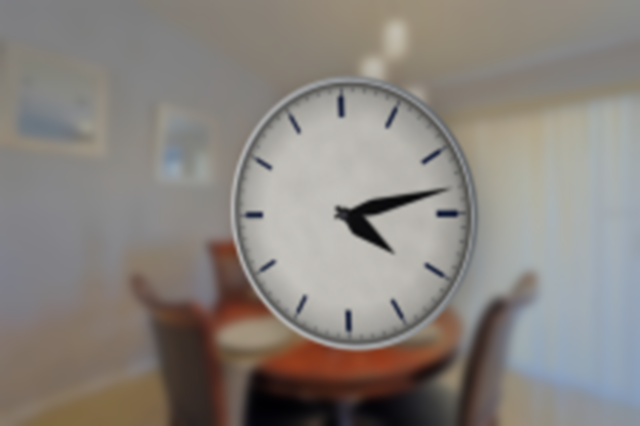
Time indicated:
**4:13**
